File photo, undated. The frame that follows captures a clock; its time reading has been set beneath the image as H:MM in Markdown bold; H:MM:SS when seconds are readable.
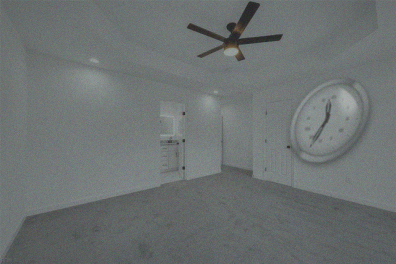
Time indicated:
**11:33**
